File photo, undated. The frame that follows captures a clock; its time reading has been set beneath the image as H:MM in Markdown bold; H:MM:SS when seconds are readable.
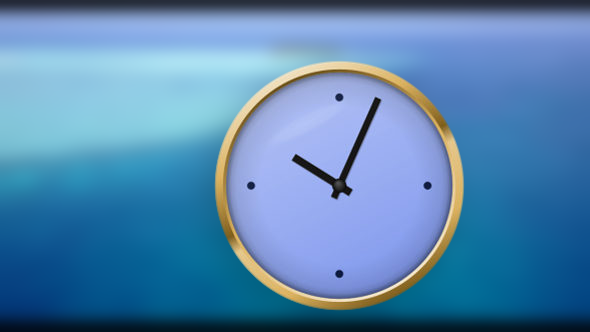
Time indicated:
**10:04**
